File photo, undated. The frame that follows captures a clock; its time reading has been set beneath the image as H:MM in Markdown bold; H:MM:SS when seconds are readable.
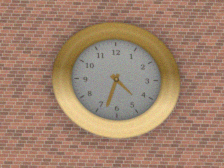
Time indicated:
**4:33**
